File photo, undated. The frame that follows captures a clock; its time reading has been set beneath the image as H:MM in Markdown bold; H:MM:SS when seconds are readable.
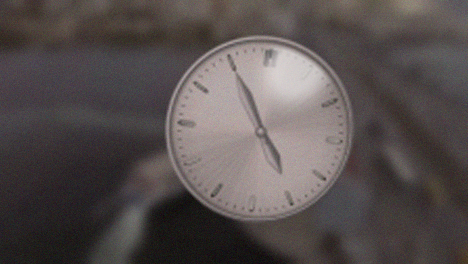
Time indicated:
**4:55**
